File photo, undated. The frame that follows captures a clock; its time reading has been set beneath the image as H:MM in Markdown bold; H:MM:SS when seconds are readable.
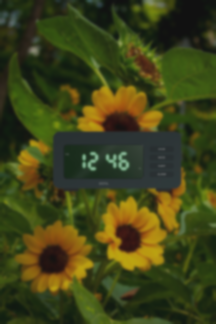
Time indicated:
**12:46**
